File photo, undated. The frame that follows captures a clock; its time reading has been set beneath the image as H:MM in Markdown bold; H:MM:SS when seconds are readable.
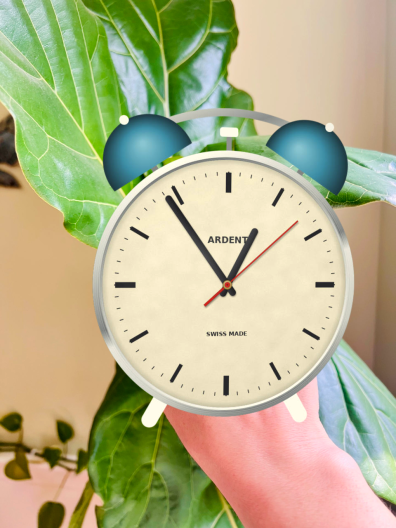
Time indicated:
**12:54:08**
